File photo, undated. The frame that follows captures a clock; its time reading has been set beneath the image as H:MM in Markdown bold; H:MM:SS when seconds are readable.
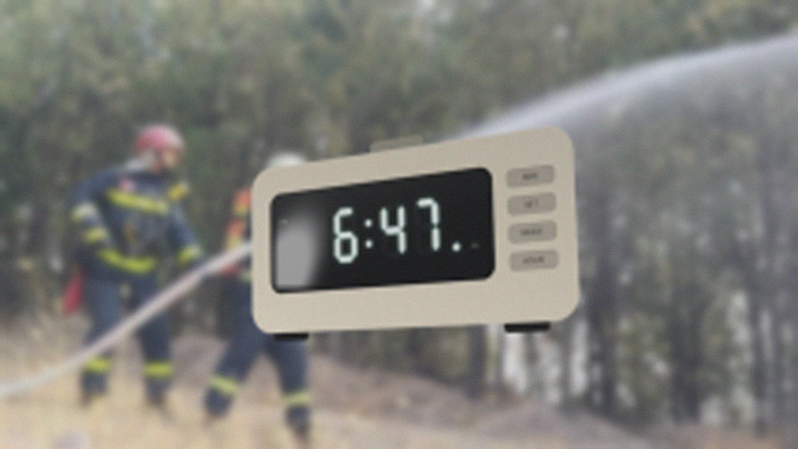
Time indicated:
**6:47**
